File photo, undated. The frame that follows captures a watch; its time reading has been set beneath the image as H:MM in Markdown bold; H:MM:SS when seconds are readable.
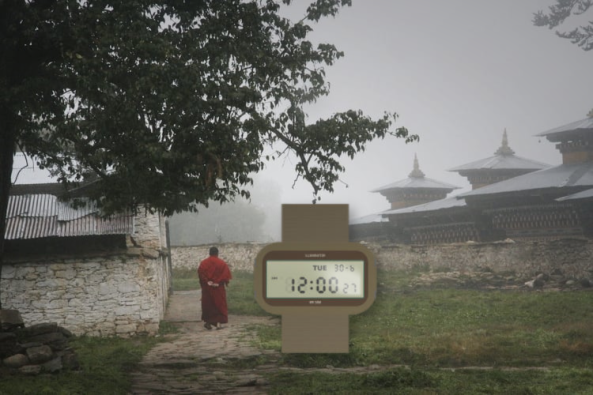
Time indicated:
**12:00:27**
